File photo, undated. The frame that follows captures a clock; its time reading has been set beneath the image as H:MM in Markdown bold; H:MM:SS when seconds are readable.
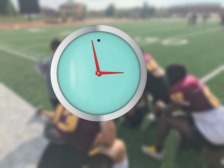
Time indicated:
**2:58**
